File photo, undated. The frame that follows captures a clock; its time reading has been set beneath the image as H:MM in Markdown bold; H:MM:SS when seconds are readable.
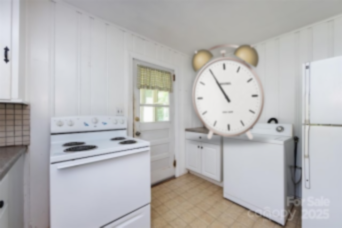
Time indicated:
**10:55**
